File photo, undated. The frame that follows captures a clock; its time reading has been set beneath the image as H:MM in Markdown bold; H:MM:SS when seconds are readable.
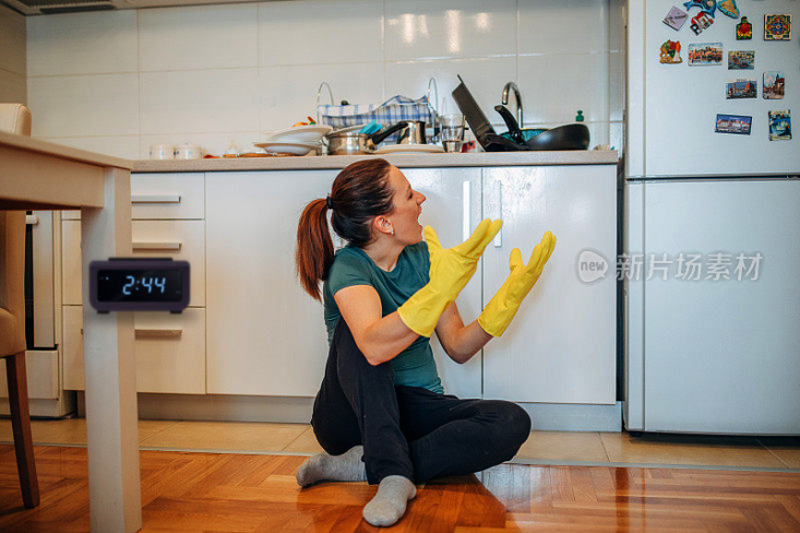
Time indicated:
**2:44**
